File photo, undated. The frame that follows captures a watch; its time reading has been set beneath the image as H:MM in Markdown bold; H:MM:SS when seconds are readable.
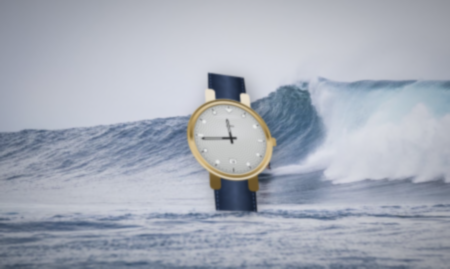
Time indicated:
**11:44**
